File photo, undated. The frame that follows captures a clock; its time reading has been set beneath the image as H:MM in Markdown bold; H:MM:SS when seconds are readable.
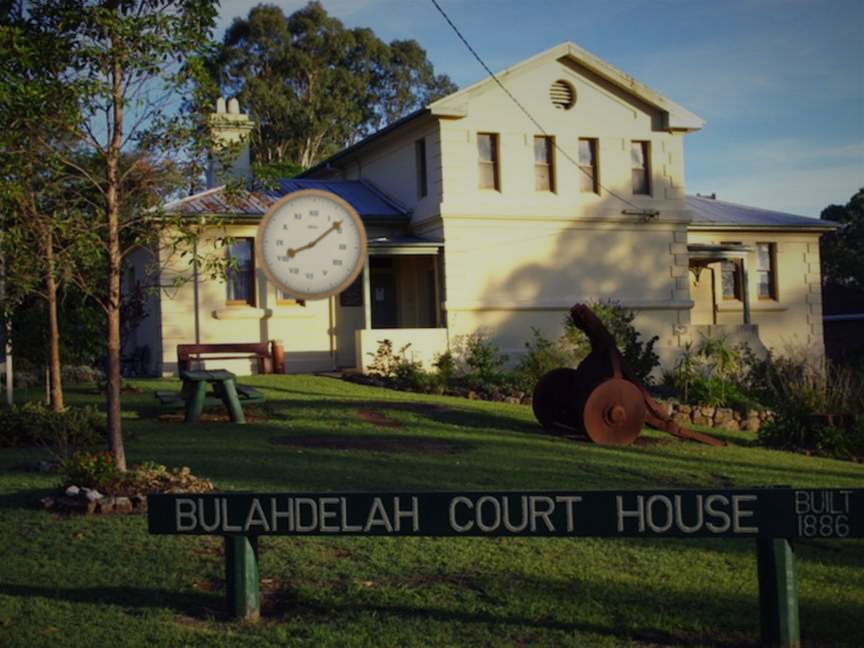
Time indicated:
**8:08**
